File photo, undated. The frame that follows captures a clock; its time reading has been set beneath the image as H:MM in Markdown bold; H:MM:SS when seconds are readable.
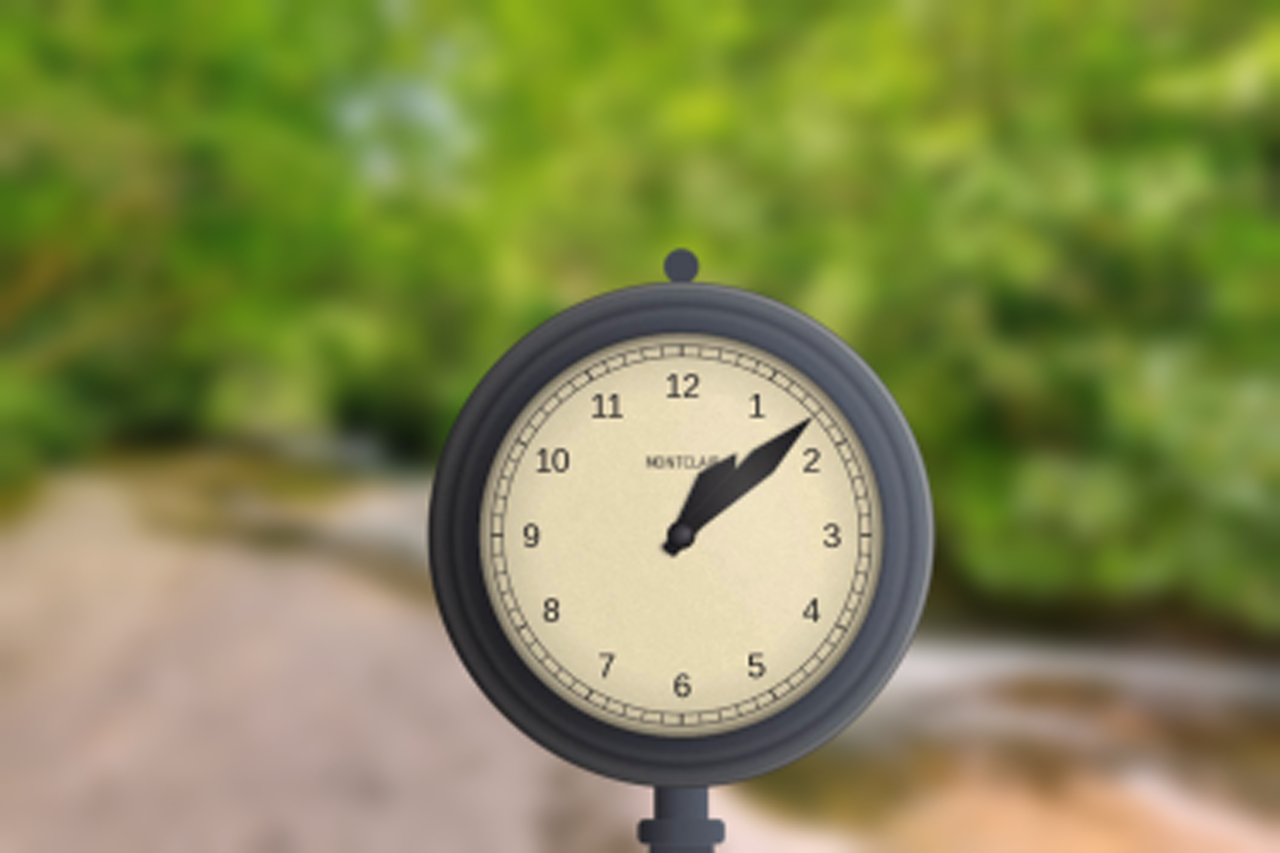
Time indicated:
**1:08**
